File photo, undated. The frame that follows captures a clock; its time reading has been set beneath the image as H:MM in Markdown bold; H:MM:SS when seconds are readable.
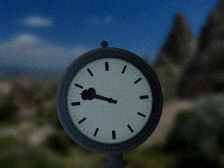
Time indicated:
**9:48**
